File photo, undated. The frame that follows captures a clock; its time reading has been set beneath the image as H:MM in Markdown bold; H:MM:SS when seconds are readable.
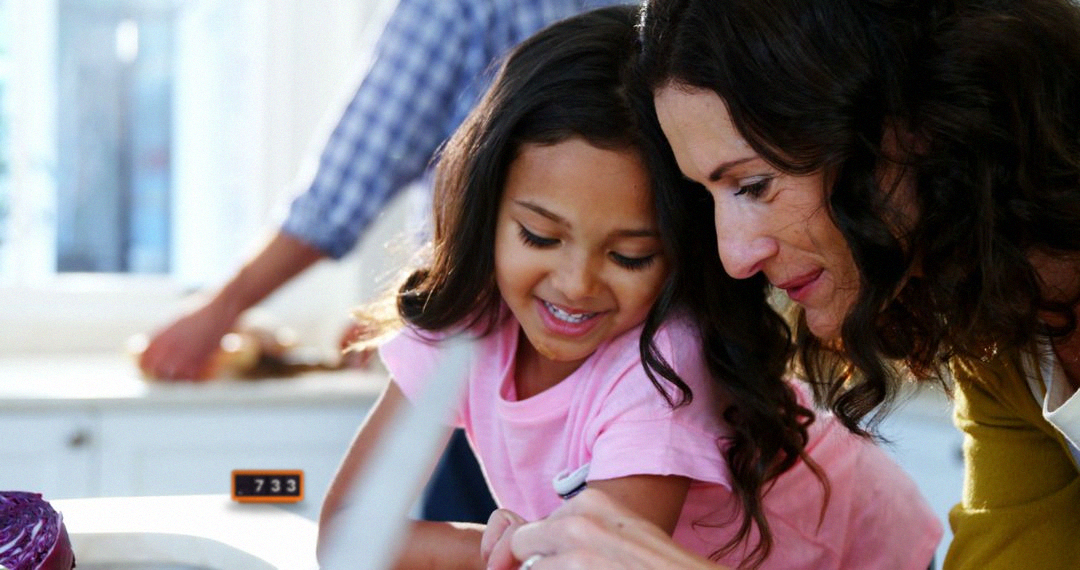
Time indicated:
**7:33**
